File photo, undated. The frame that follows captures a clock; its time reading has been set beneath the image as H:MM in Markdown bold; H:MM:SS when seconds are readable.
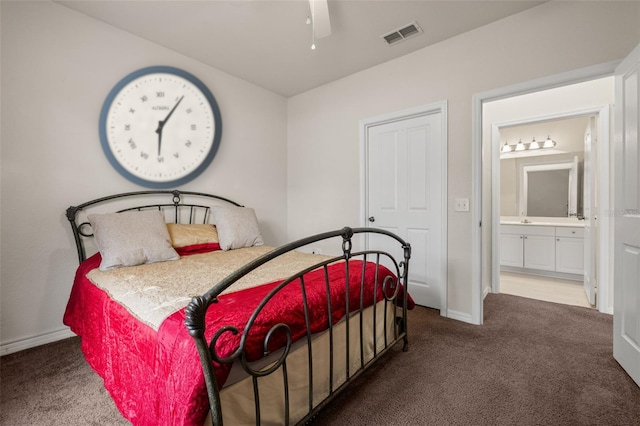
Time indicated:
**6:06**
